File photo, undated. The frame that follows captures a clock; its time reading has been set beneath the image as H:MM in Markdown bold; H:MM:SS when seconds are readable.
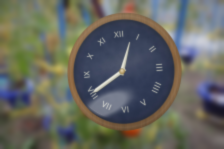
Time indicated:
**12:40**
